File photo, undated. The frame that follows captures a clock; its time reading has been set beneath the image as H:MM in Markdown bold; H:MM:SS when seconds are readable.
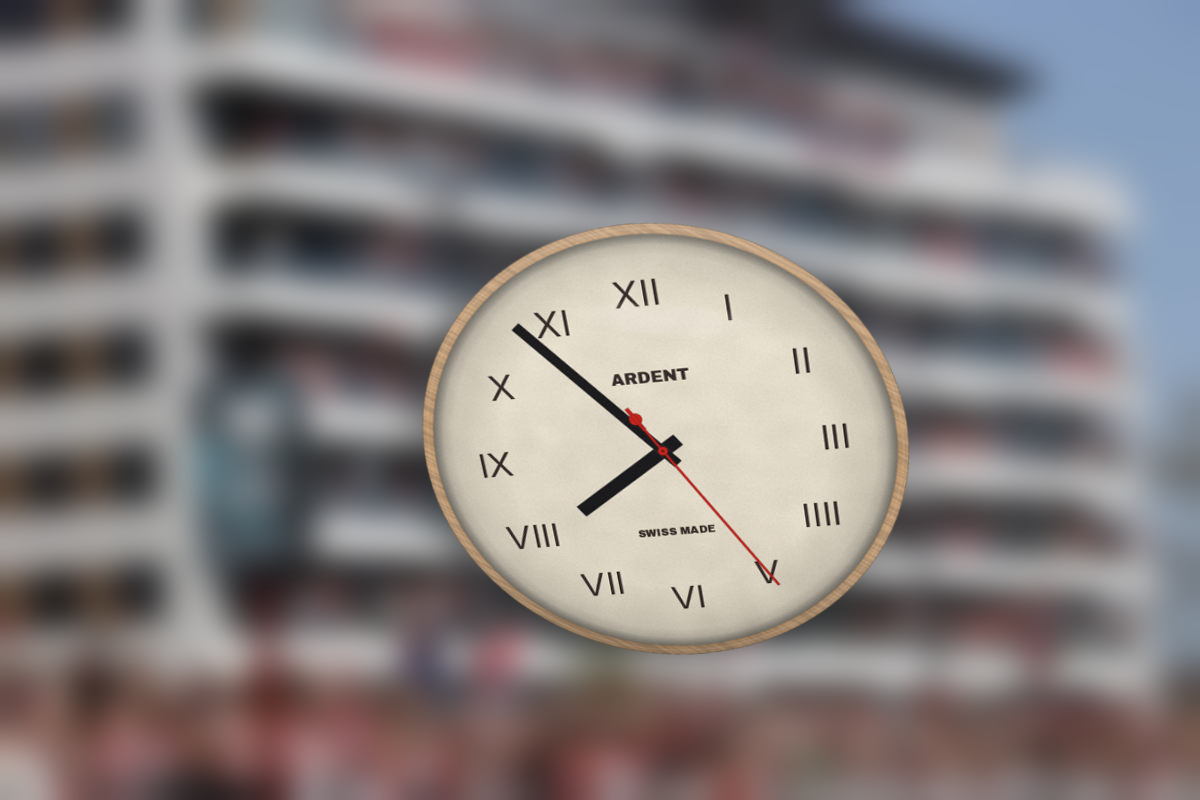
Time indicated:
**7:53:25**
